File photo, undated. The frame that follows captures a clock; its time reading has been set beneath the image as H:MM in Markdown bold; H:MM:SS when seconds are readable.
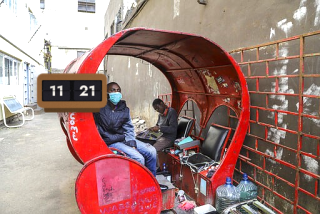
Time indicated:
**11:21**
